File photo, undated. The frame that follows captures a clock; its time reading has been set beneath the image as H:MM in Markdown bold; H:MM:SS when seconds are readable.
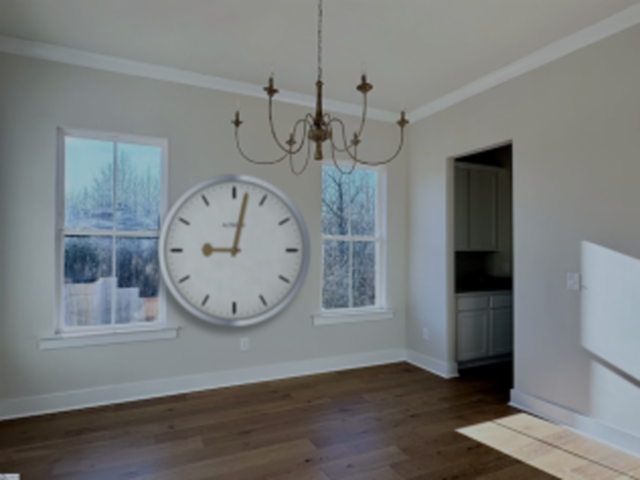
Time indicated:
**9:02**
